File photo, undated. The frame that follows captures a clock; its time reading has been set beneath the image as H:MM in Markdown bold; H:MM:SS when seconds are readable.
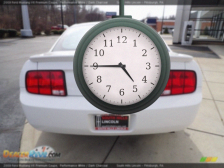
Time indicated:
**4:45**
